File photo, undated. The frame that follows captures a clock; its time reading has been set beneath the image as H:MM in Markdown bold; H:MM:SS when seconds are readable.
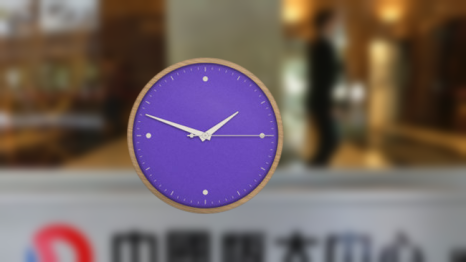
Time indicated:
**1:48:15**
